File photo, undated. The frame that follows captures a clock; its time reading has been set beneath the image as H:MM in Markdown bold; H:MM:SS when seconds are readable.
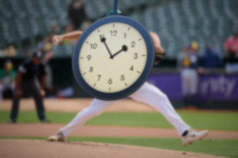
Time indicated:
**1:55**
